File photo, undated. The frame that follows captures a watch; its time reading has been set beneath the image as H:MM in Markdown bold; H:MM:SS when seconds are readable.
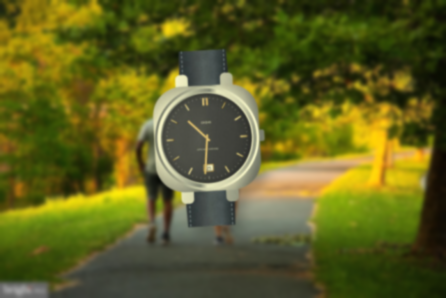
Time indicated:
**10:31**
